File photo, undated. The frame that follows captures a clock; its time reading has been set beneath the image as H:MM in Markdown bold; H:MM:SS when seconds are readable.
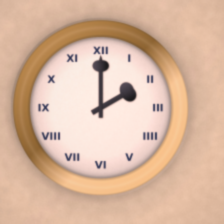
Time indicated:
**2:00**
